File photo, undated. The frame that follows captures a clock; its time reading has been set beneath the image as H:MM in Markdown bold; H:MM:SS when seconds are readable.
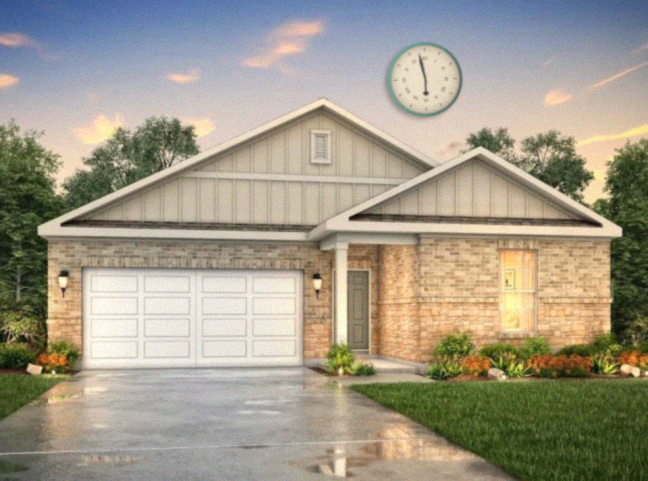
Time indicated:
**5:58**
